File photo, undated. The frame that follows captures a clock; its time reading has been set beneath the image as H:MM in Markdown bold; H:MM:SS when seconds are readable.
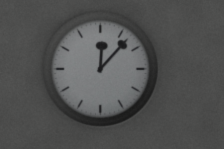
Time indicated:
**12:07**
